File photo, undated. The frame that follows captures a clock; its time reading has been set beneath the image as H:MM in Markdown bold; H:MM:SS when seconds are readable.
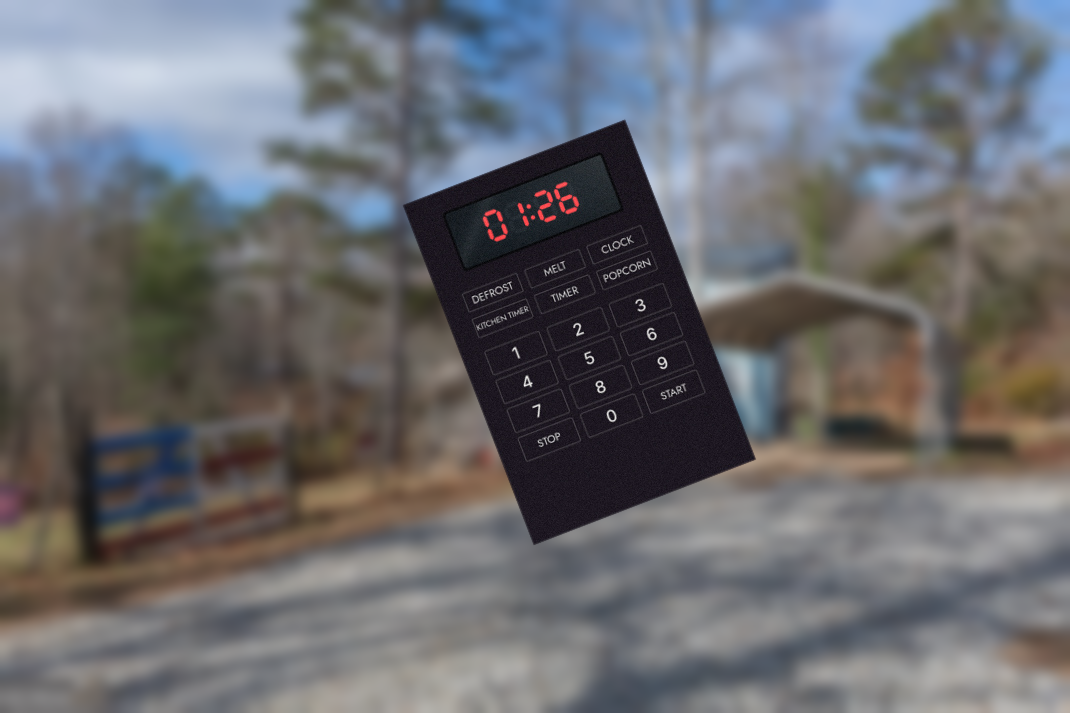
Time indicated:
**1:26**
